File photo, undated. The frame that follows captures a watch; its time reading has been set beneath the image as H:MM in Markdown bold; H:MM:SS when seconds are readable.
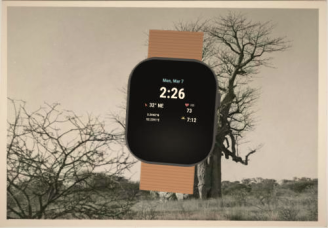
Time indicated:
**2:26**
